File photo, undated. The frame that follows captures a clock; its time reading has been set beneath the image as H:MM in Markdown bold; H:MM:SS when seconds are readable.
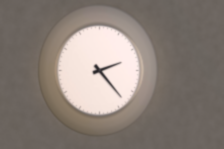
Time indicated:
**2:23**
